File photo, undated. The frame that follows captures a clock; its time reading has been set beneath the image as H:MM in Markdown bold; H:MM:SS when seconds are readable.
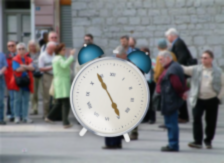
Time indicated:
**4:54**
